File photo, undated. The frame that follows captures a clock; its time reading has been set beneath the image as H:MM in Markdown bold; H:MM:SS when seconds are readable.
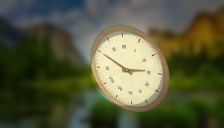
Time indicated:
**2:50**
